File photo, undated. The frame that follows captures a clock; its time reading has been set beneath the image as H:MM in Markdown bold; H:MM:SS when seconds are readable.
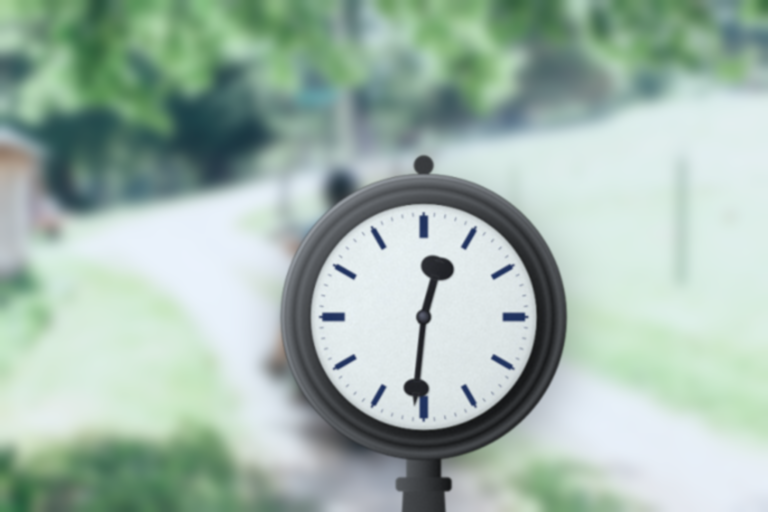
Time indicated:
**12:31**
